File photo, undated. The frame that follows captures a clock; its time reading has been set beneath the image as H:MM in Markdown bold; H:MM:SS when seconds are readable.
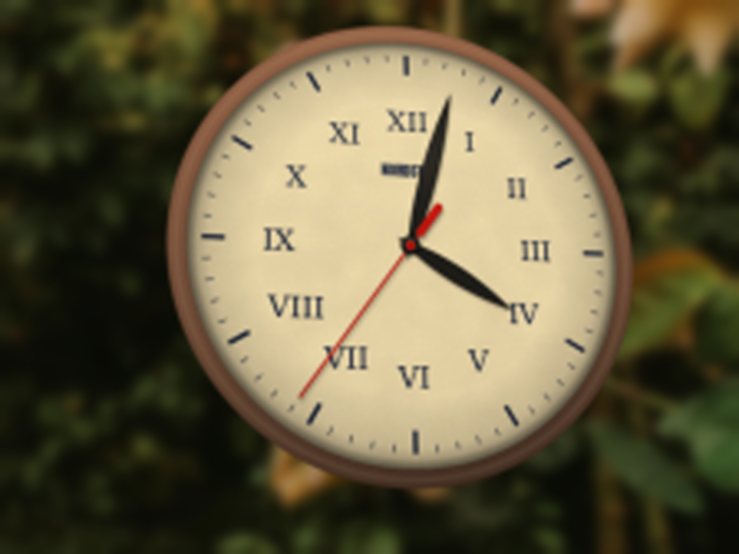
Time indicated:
**4:02:36**
